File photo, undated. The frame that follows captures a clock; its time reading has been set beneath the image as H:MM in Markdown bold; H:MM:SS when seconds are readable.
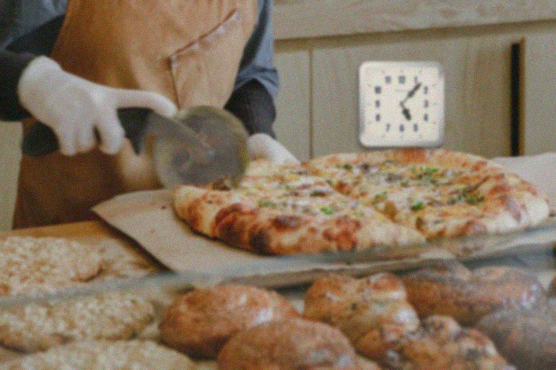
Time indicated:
**5:07**
